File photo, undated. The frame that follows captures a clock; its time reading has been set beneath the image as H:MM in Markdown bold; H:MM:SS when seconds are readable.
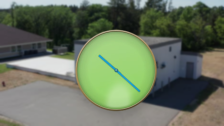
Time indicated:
**10:22**
